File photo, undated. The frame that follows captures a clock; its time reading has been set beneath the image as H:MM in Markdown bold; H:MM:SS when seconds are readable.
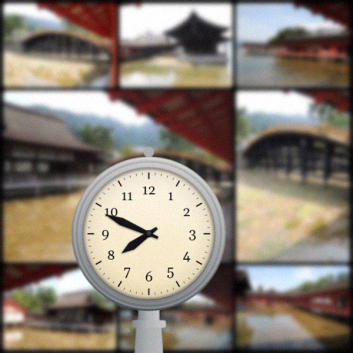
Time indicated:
**7:49**
